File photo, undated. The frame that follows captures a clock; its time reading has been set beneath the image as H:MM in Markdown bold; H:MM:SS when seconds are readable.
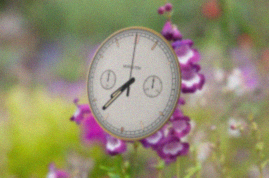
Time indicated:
**7:37**
